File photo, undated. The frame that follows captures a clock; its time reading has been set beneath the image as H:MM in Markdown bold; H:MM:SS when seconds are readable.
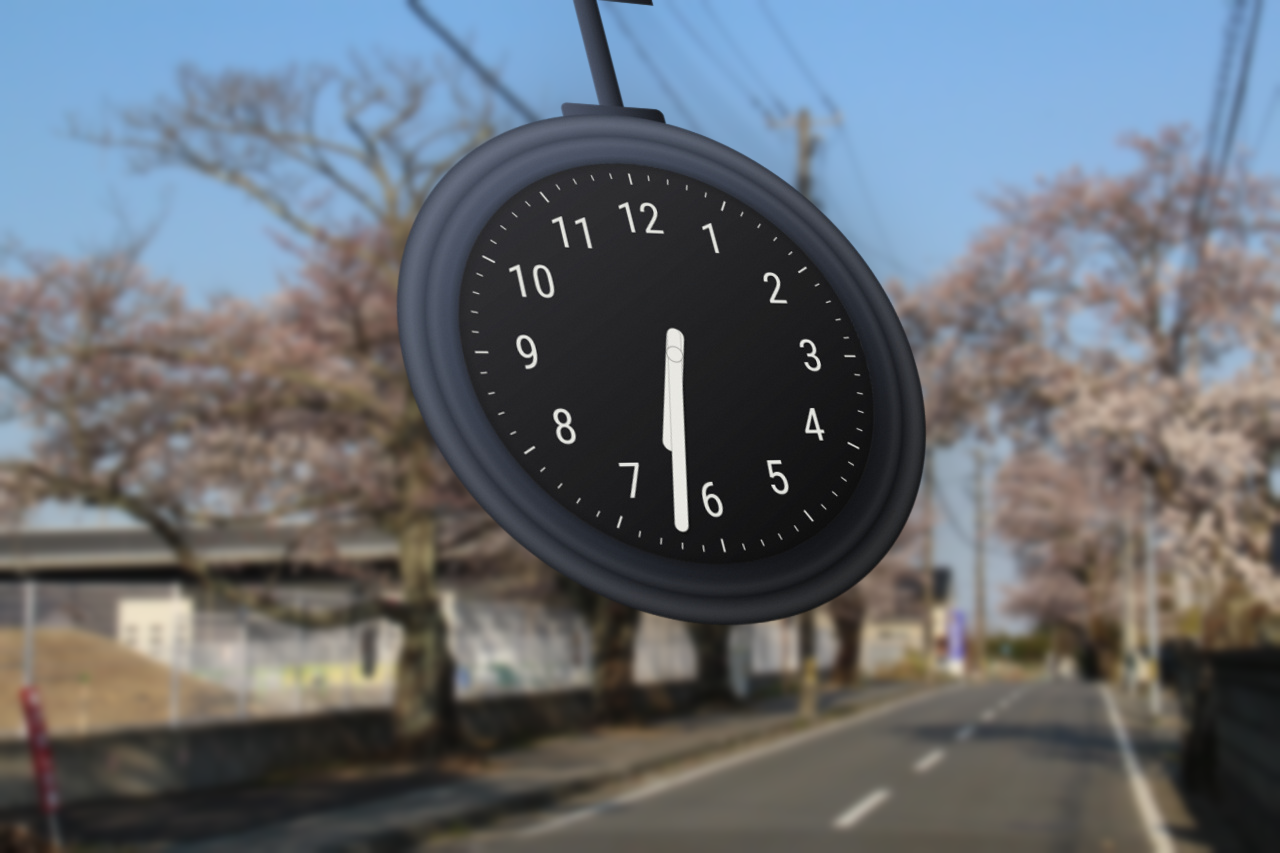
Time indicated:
**6:32**
